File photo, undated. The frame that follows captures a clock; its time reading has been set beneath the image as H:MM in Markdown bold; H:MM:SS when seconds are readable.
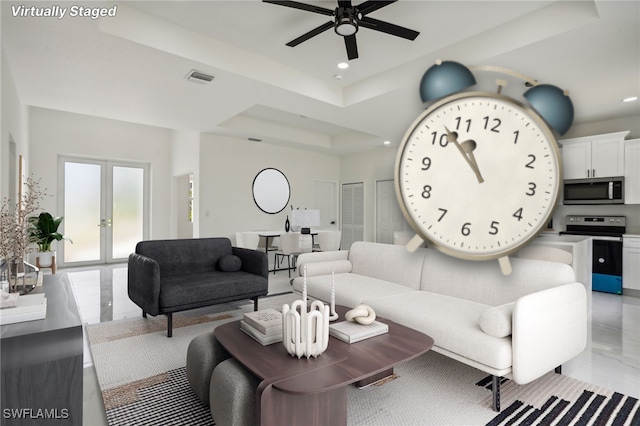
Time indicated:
**10:52**
